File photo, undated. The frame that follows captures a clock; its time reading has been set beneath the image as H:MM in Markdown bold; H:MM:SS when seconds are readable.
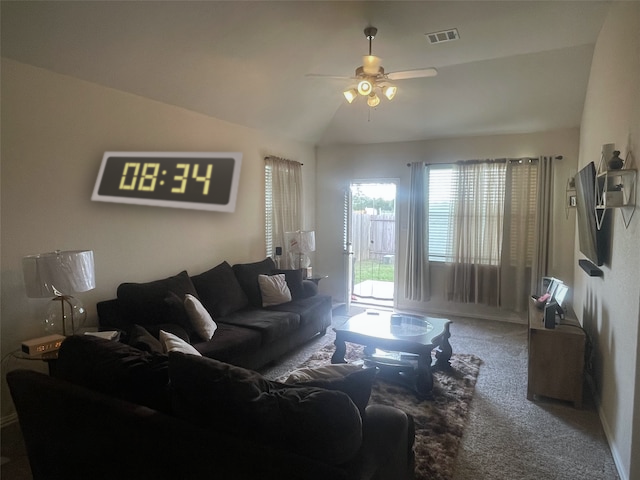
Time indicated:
**8:34**
